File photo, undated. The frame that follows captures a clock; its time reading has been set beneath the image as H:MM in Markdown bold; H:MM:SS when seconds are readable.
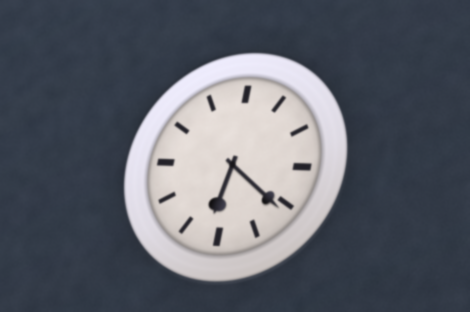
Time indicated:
**6:21**
